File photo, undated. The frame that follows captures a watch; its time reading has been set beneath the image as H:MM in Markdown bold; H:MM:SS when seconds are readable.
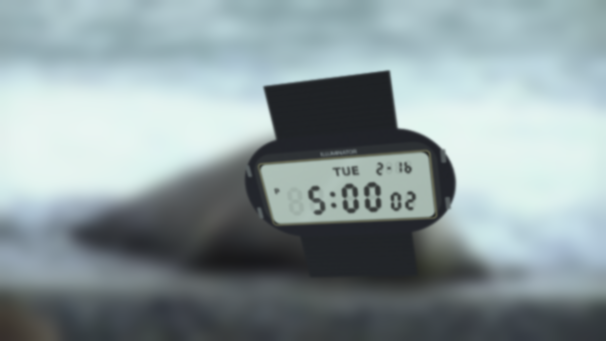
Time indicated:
**5:00:02**
